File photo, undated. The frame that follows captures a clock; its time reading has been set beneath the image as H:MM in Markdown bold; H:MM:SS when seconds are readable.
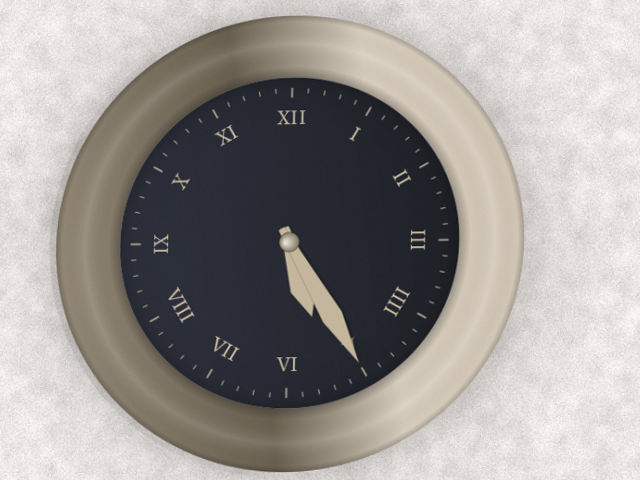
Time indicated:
**5:25**
